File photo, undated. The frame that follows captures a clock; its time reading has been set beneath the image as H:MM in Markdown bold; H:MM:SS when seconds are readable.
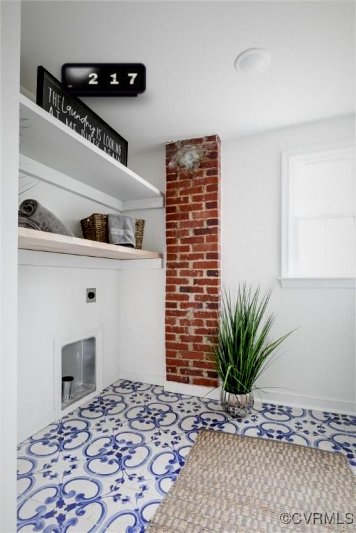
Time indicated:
**2:17**
